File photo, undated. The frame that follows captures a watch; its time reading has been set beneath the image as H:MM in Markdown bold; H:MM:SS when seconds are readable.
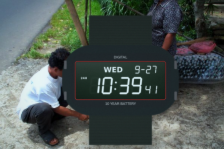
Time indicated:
**10:39:41**
